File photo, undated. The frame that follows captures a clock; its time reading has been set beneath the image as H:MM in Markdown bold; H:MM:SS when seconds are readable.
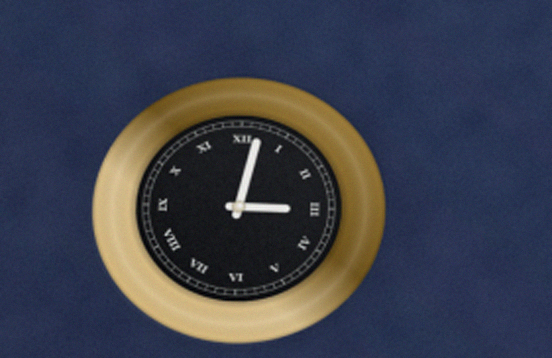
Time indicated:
**3:02**
